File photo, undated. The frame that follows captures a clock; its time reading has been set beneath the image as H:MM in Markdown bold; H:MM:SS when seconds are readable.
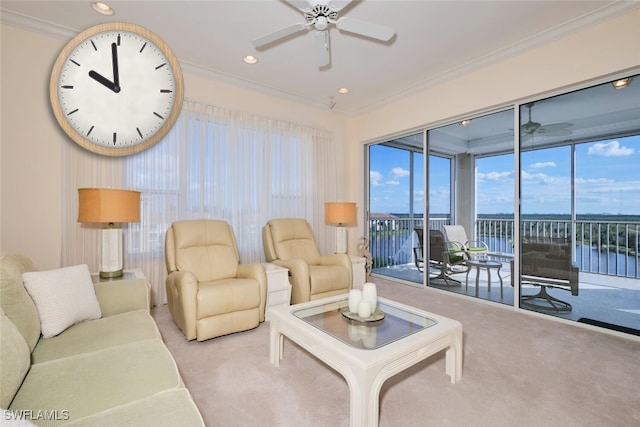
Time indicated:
**9:59**
